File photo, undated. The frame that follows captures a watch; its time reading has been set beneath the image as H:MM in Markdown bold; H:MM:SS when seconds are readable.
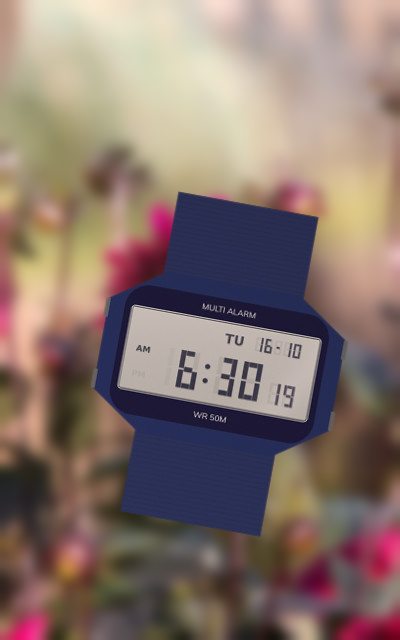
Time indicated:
**6:30:19**
